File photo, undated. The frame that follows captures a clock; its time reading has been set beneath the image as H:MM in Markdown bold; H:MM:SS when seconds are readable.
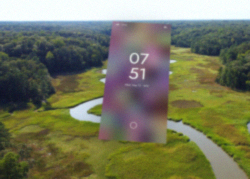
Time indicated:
**7:51**
